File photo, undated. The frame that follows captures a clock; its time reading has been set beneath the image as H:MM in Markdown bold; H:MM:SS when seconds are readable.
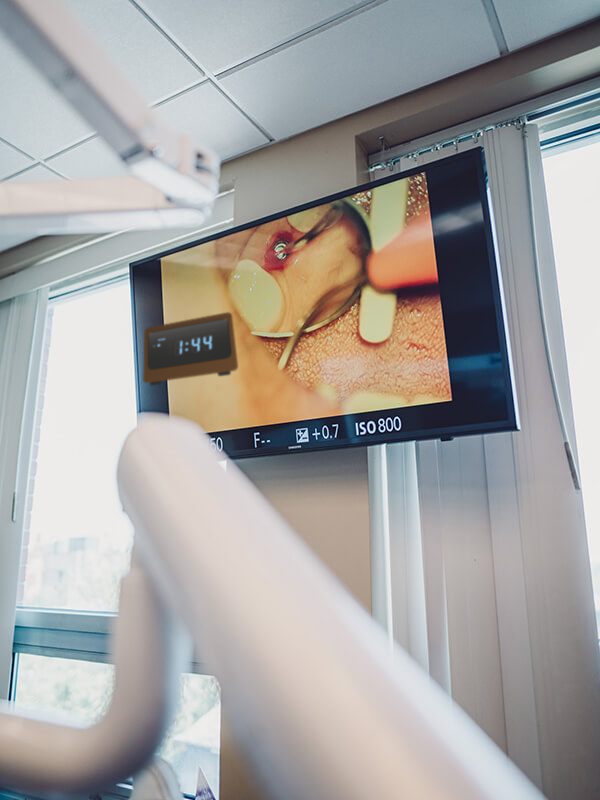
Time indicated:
**1:44**
